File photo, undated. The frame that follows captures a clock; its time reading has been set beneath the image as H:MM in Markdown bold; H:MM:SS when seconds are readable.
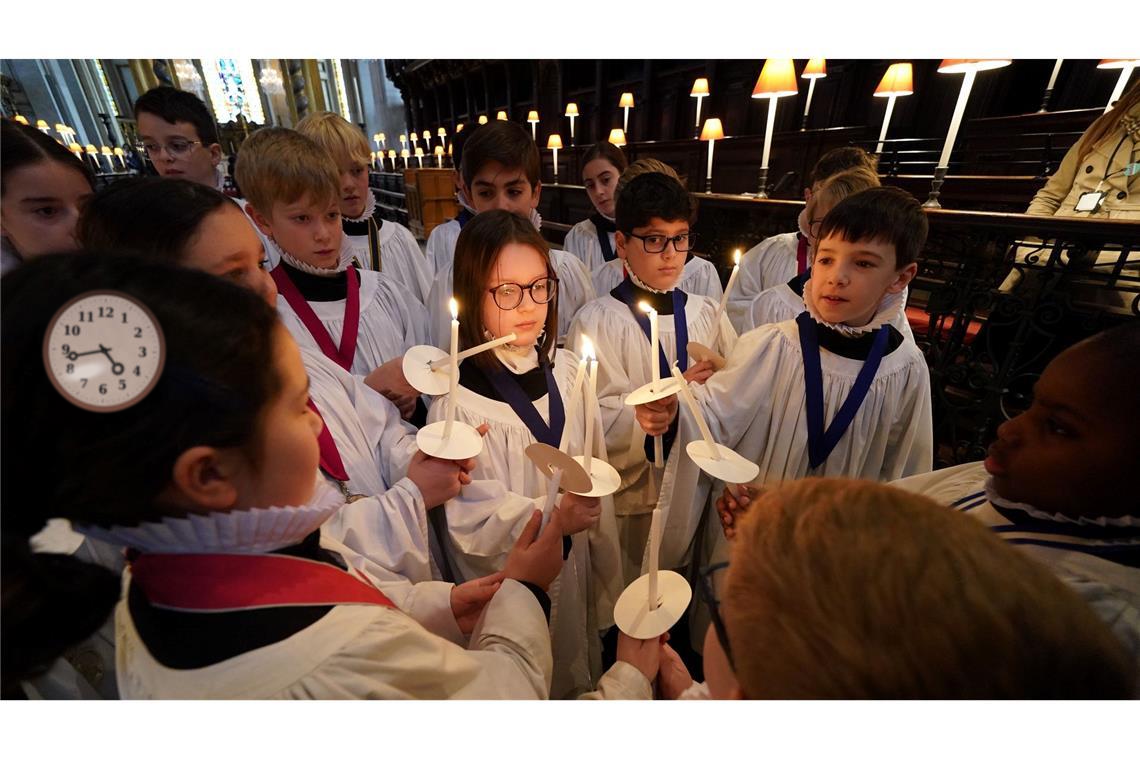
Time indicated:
**4:43**
